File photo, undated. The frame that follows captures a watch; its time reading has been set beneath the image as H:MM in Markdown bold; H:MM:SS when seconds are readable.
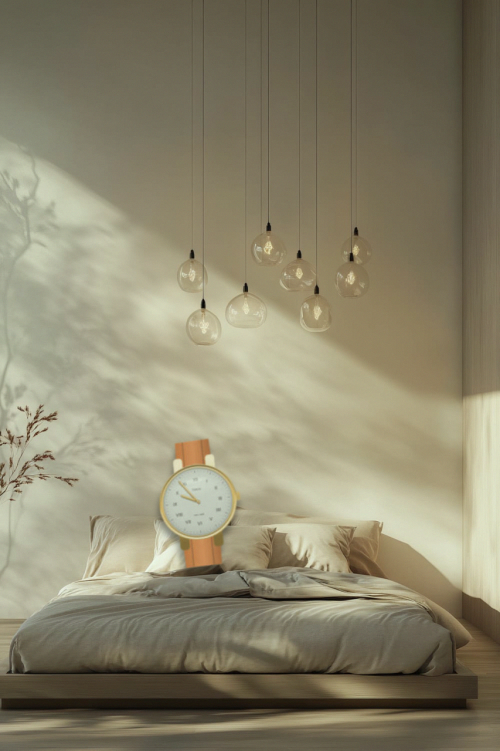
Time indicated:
**9:54**
